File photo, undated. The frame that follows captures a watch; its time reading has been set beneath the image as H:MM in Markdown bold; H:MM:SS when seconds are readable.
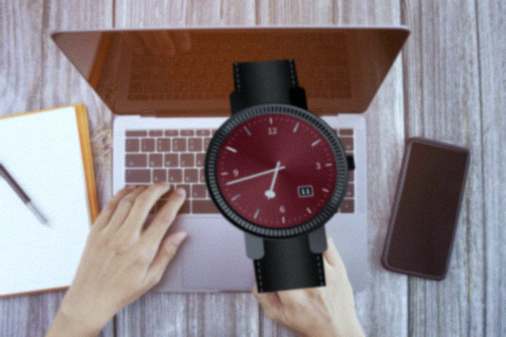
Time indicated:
**6:43**
